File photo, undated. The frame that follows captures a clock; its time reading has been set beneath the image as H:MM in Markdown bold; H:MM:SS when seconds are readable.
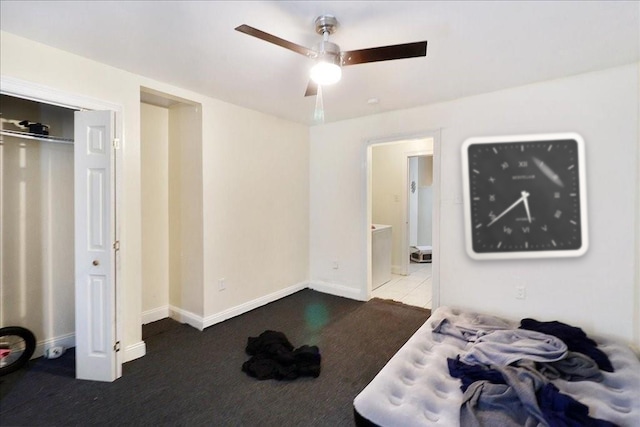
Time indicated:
**5:39**
